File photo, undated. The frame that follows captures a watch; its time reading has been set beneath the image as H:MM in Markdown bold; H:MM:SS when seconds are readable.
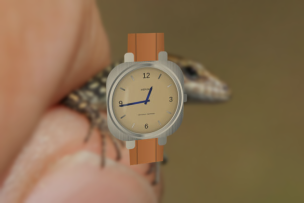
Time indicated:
**12:44**
